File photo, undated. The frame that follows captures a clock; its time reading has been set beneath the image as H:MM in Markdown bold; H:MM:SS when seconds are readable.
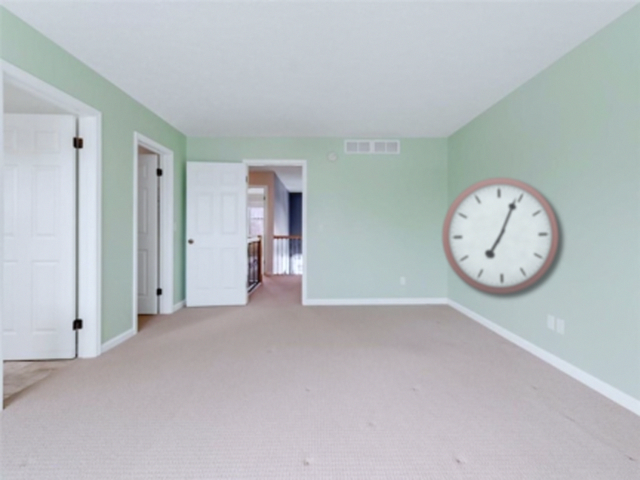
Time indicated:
**7:04**
